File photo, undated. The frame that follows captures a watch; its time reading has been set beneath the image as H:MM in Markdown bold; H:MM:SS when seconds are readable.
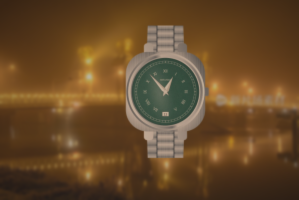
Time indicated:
**12:53**
